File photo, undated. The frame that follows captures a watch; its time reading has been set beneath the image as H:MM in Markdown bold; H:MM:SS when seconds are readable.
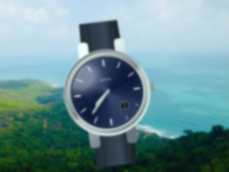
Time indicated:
**7:37**
